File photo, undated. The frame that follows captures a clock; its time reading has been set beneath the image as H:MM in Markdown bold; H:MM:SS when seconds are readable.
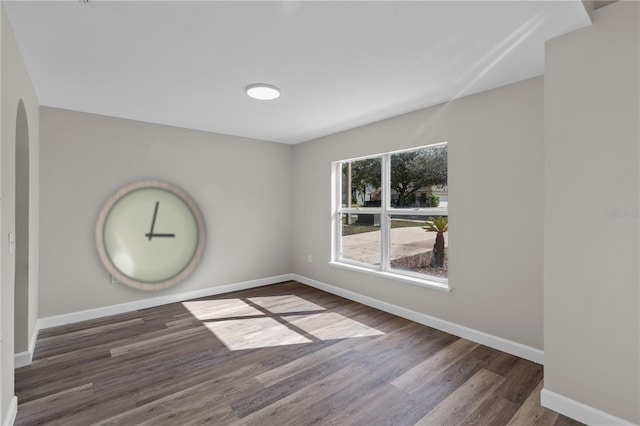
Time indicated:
**3:02**
